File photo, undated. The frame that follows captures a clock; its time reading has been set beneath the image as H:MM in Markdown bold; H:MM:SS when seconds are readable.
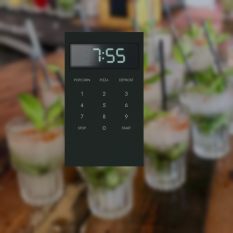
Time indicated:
**7:55**
